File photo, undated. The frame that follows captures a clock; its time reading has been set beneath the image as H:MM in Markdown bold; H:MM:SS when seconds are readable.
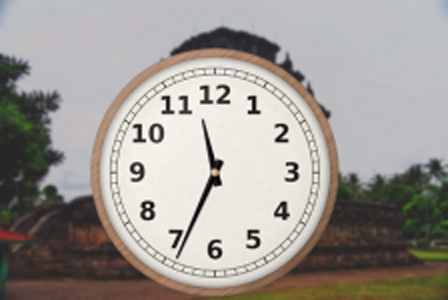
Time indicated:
**11:34**
